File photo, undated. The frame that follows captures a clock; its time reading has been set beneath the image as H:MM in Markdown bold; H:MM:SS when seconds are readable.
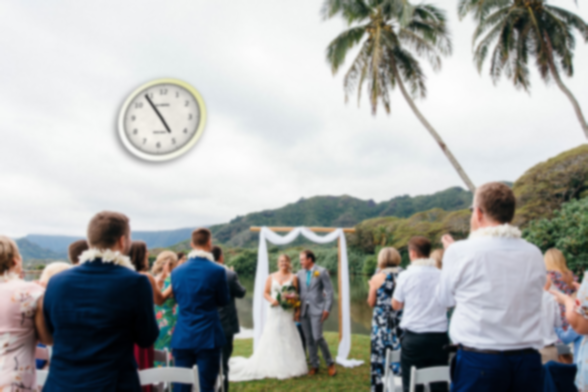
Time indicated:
**4:54**
